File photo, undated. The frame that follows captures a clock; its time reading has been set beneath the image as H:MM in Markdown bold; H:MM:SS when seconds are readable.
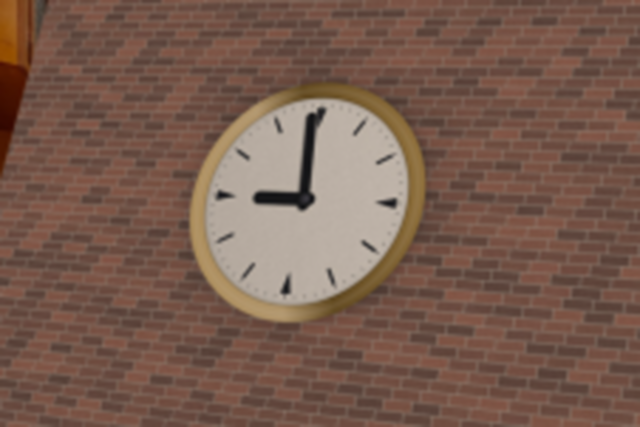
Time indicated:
**8:59**
